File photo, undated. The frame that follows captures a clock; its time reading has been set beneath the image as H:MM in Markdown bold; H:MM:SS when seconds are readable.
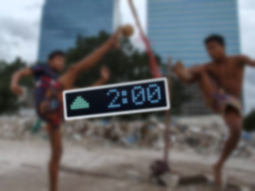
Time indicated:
**2:00**
